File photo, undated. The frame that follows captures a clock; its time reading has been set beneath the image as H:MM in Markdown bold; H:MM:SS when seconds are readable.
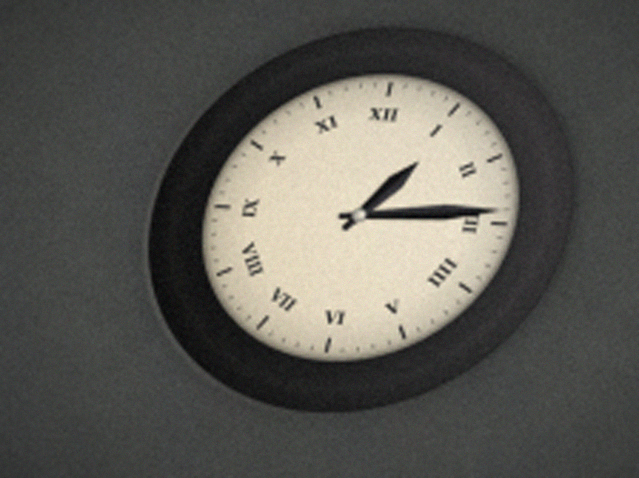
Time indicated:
**1:14**
